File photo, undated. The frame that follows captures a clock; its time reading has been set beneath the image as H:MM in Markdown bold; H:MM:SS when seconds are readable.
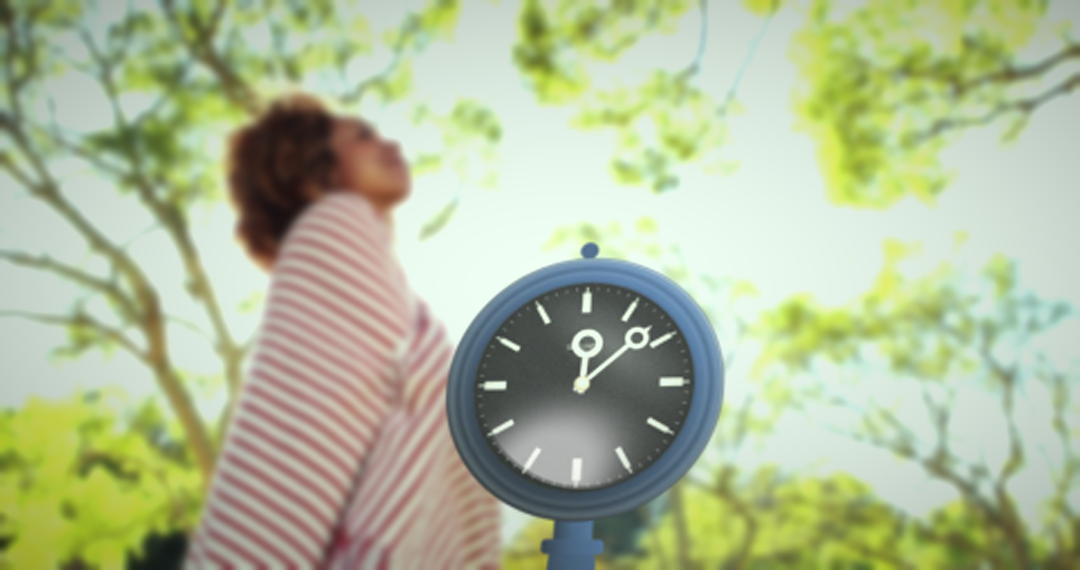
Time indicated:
**12:08**
